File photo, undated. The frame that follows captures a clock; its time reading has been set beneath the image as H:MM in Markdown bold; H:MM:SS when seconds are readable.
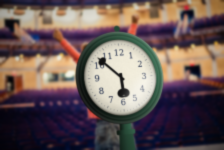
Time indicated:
**5:52**
